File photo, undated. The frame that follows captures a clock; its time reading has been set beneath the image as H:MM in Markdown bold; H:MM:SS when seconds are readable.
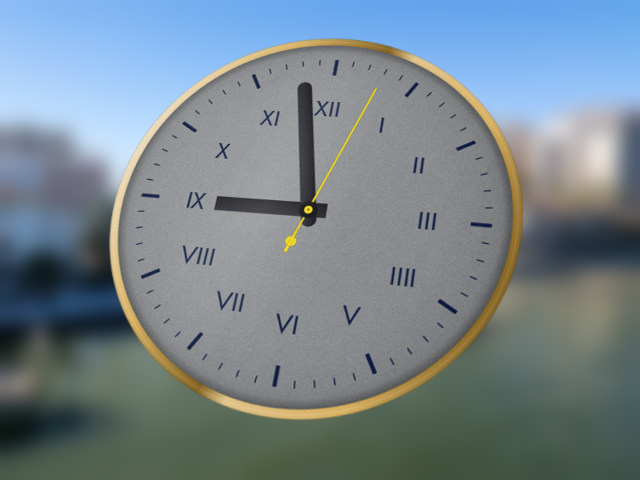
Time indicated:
**8:58:03**
